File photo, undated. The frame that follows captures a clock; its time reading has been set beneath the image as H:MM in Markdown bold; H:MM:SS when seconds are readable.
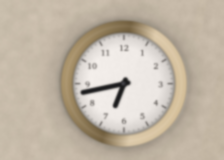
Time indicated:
**6:43**
